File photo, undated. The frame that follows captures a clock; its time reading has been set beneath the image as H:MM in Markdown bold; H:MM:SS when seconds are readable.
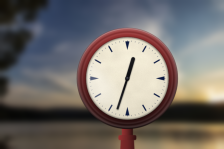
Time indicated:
**12:33**
